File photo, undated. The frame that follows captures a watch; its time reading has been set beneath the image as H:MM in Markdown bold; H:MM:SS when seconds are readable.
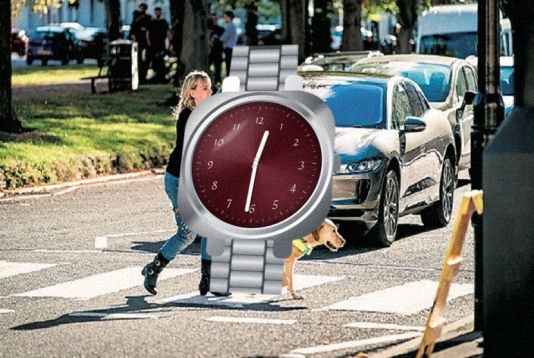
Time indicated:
**12:31**
